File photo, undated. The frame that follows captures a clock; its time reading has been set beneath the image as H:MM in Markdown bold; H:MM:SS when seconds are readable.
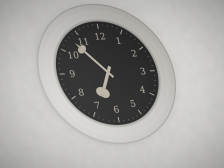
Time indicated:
**6:53**
